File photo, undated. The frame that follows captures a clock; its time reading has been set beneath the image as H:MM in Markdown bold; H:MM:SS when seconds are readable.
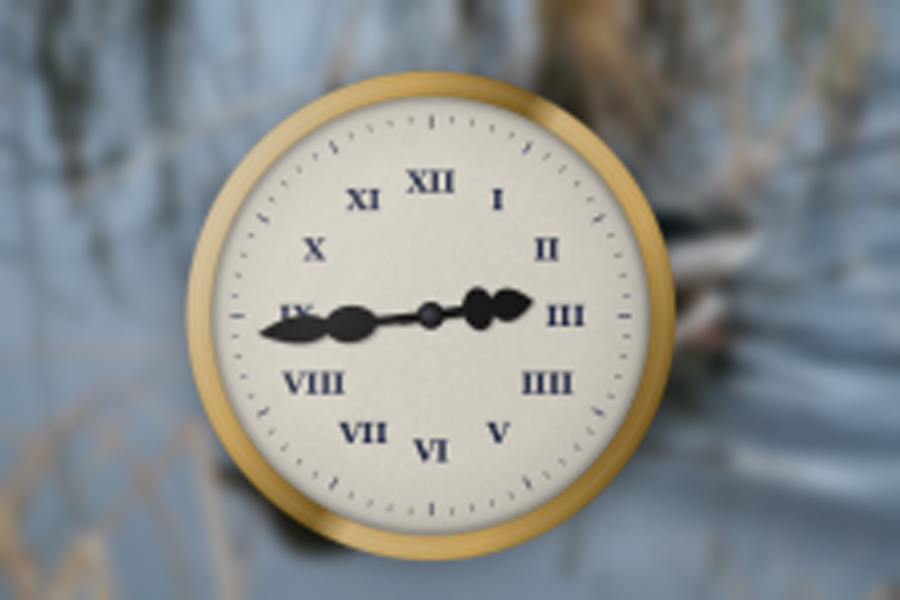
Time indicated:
**2:44**
